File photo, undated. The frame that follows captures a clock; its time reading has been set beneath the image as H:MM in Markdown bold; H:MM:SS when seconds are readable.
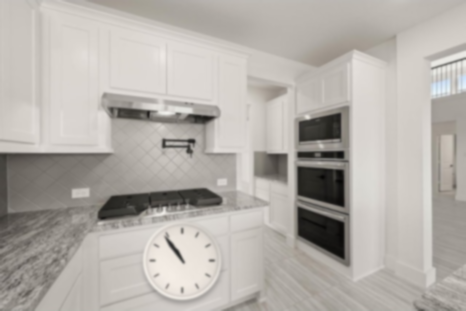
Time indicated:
**10:54**
